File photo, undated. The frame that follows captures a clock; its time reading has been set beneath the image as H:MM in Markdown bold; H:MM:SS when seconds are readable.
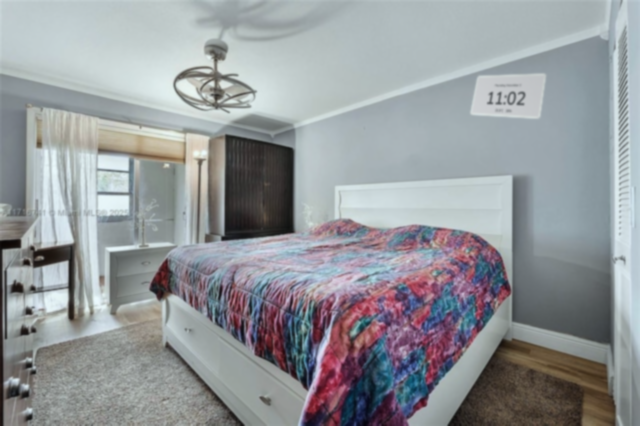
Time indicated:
**11:02**
